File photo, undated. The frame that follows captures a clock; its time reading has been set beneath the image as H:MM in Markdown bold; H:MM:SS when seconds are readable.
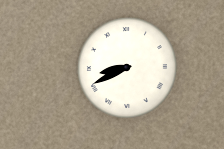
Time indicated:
**8:41**
